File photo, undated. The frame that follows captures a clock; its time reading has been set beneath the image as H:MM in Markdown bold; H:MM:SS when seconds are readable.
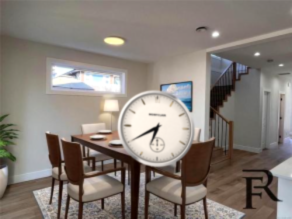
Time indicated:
**6:40**
